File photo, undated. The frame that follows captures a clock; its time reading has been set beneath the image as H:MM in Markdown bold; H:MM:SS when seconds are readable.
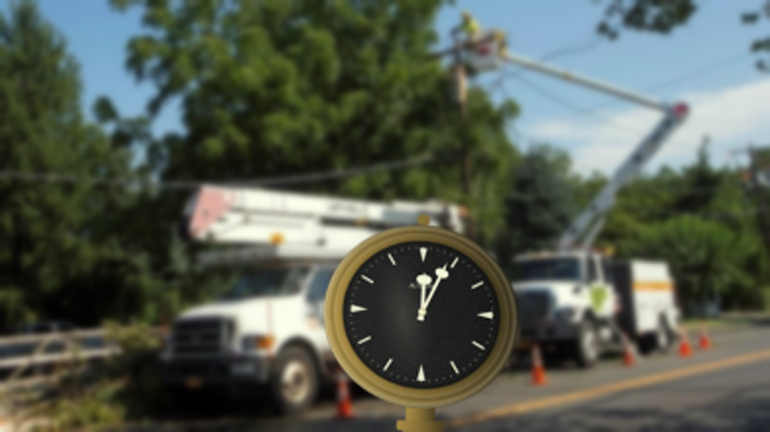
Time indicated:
**12:04**
